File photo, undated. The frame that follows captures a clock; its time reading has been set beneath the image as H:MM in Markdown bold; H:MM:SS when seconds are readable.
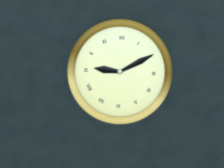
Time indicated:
**9:10**
